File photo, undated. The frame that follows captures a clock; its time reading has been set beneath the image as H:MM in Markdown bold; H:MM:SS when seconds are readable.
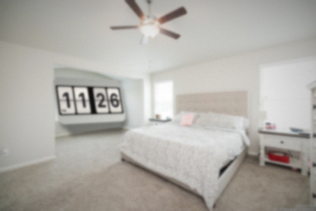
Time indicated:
**11:26**
